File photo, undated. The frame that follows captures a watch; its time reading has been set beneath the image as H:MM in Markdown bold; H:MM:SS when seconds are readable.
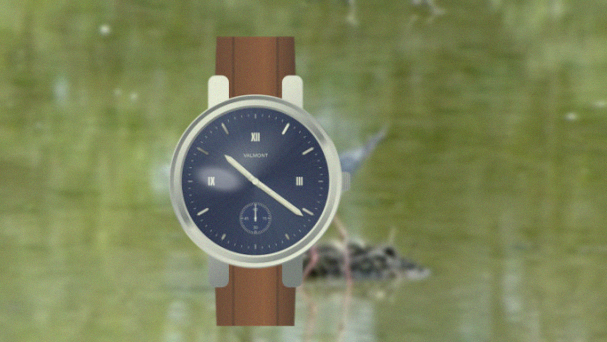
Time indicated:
**10:21**
